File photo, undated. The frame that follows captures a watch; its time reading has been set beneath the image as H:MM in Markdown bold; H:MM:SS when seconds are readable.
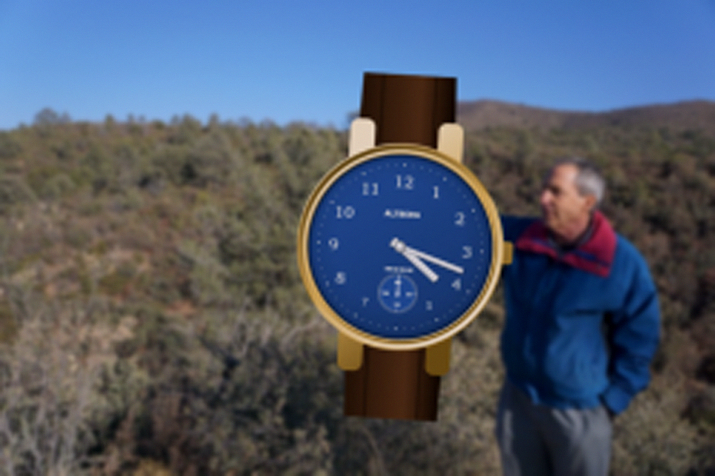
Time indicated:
**4:18**
